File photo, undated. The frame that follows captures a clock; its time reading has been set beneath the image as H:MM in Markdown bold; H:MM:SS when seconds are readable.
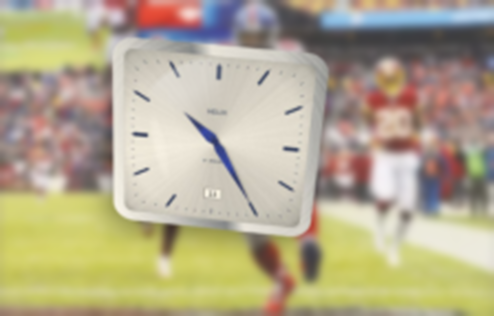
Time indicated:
**10:25**
